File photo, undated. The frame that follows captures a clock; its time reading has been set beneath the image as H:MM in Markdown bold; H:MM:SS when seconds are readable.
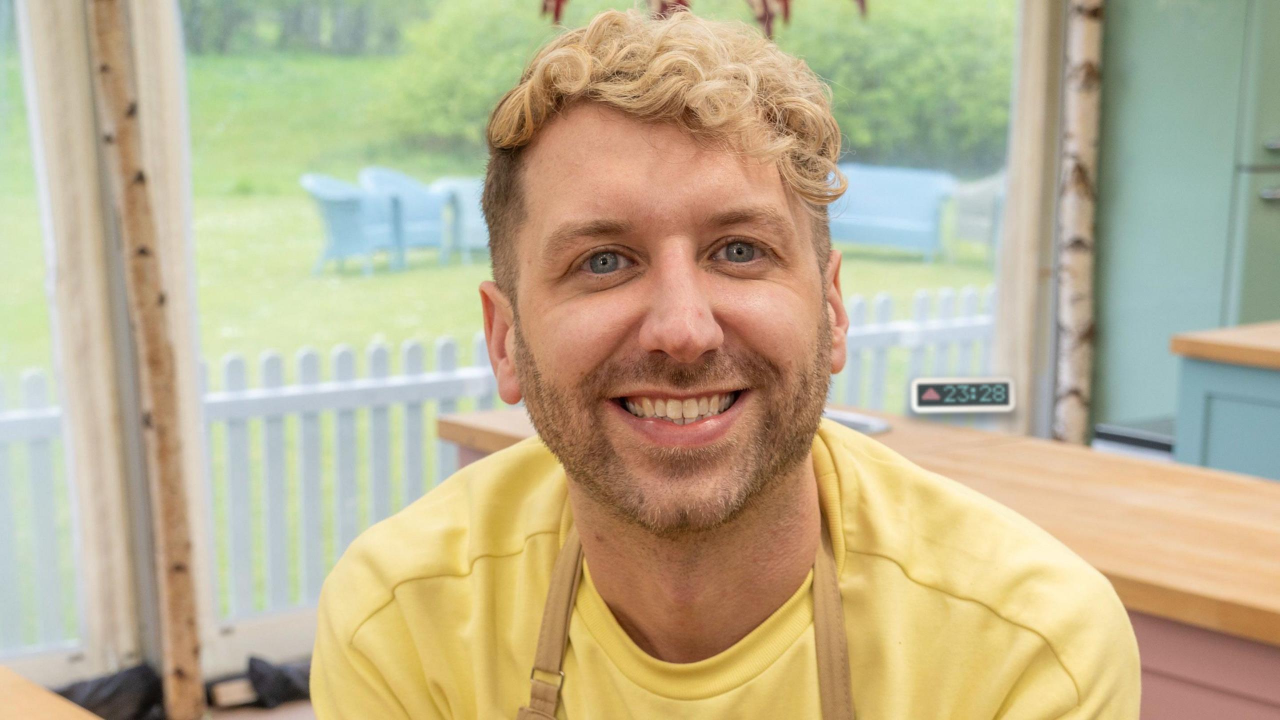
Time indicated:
**23:28**
